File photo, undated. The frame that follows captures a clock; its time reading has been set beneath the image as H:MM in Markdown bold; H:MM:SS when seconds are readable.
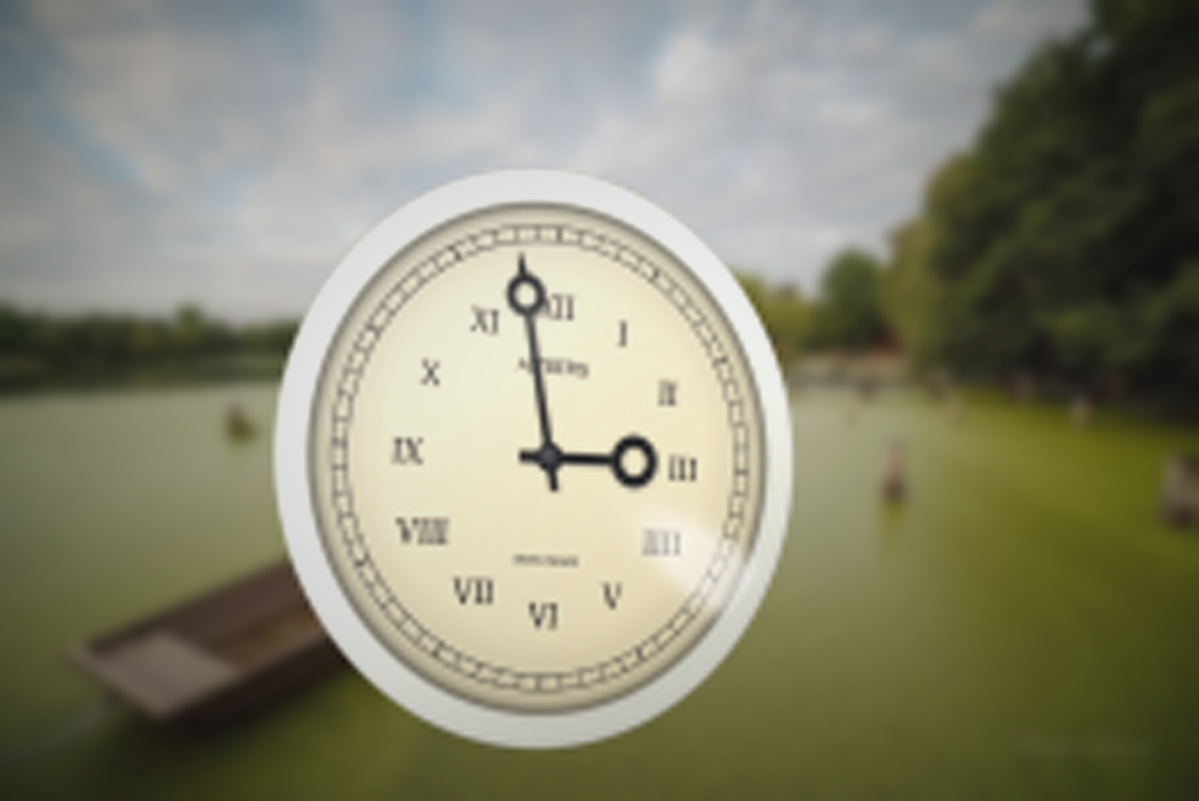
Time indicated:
**2:58**
